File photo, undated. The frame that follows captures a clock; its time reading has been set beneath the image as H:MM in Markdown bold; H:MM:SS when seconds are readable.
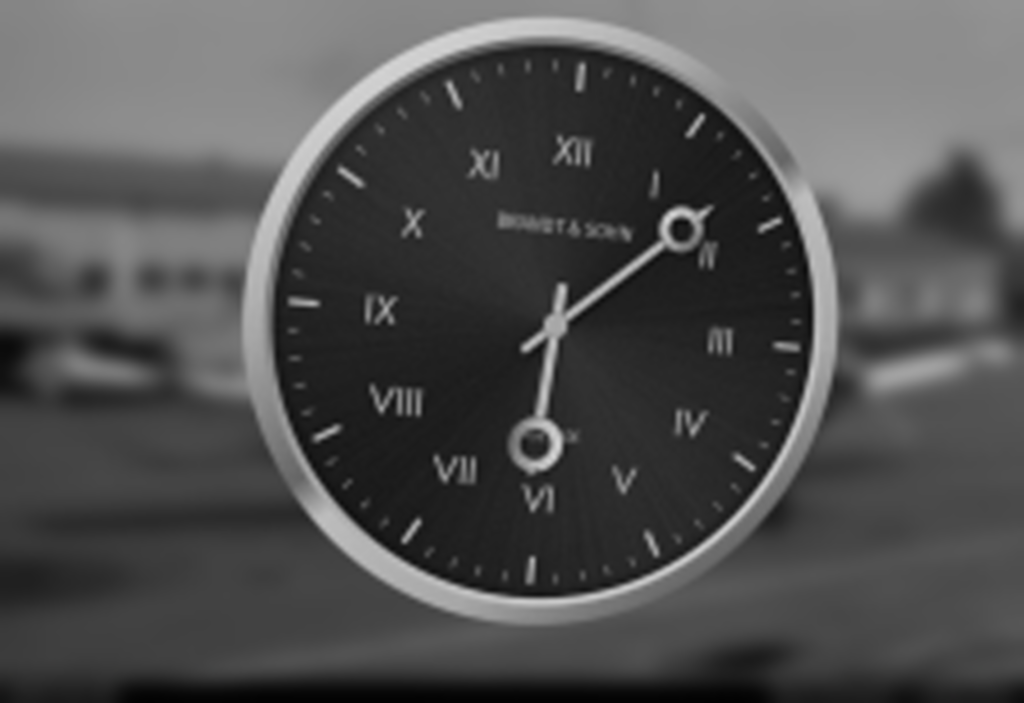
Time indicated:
**6:08**
